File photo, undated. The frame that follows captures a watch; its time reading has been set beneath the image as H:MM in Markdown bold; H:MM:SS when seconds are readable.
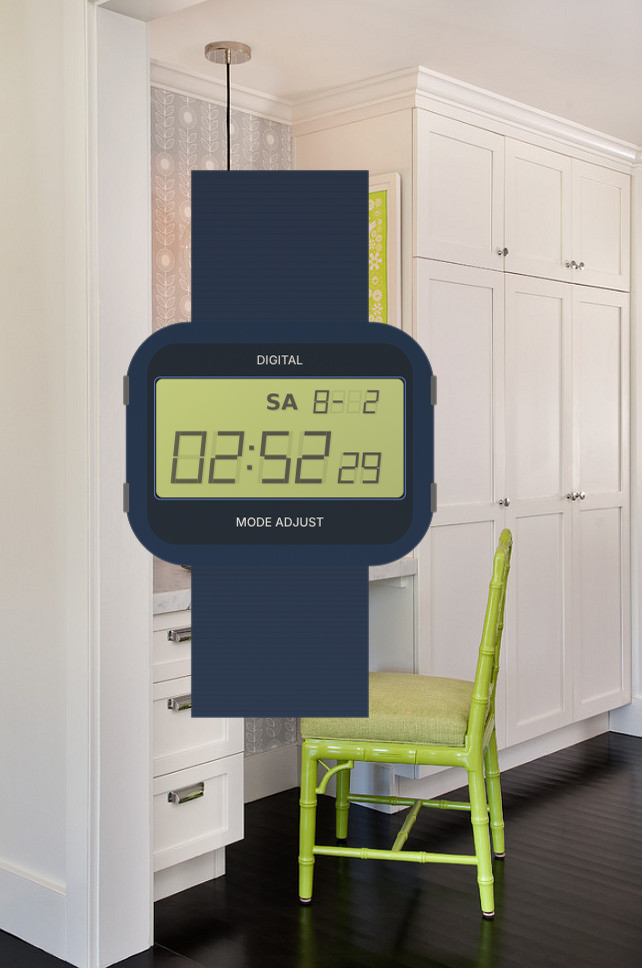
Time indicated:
**2:52:29**
